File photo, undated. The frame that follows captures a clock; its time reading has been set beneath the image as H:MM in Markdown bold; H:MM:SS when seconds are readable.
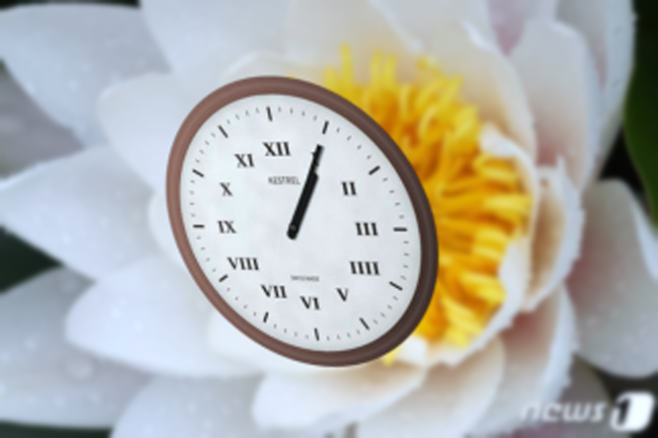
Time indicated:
**1:05**
